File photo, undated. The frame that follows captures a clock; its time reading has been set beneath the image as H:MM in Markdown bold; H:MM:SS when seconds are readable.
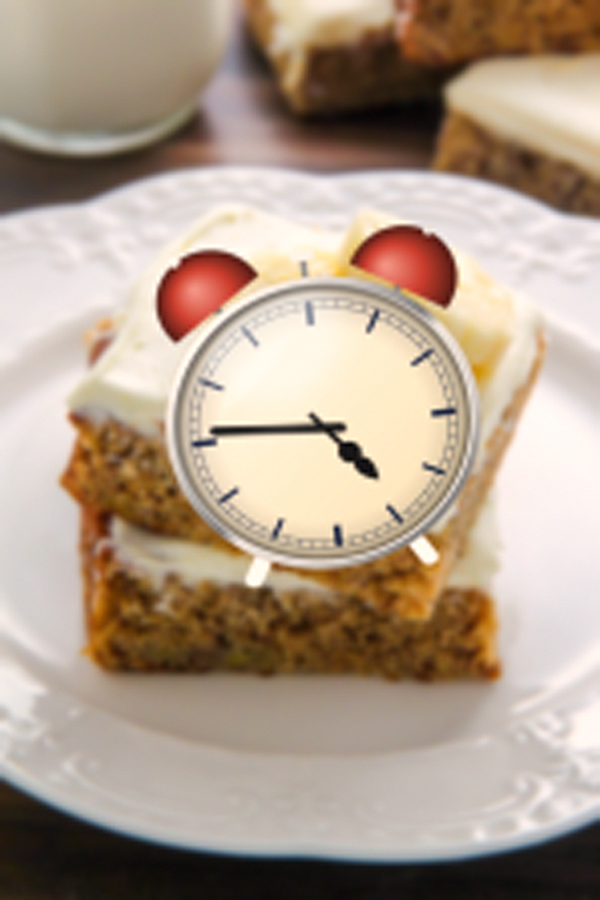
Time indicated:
**4:46**
